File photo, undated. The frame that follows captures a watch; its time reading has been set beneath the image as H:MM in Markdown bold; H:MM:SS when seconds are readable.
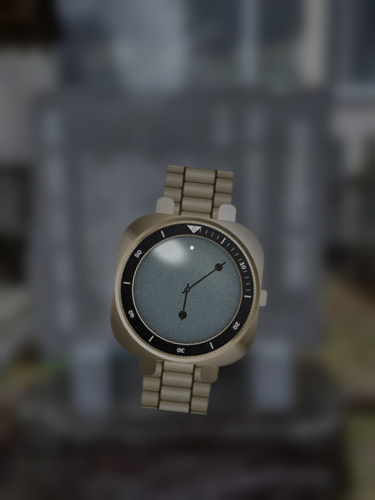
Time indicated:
**6:08**
